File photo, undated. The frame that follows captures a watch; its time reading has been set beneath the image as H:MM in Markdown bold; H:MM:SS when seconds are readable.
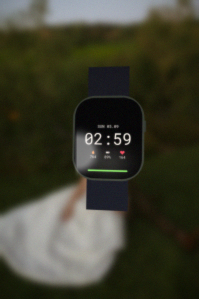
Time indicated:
**2:59**
